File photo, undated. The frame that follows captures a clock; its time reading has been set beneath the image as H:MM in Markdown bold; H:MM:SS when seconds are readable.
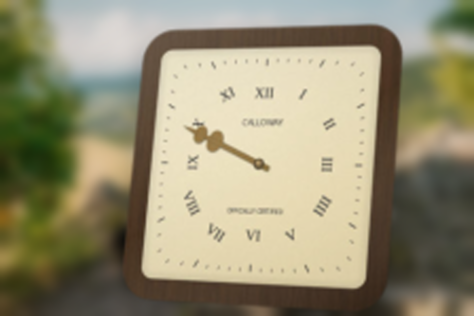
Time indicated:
**9:49**
